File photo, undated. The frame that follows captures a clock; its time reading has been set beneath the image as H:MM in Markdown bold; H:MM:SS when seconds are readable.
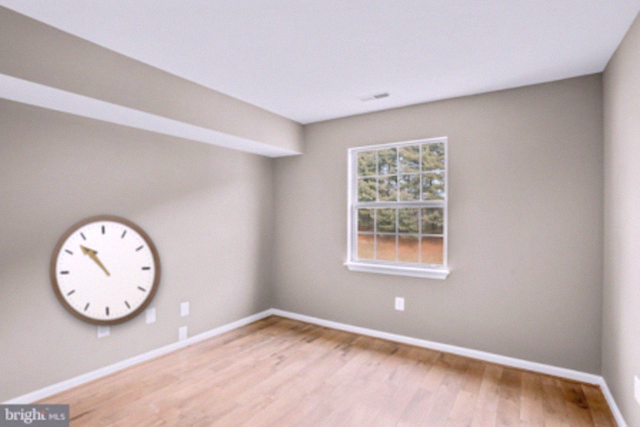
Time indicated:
**10:53**
